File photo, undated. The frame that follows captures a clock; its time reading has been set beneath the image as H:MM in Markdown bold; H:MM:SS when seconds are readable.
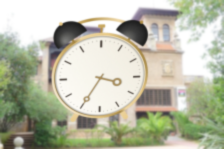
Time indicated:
**3:35**
